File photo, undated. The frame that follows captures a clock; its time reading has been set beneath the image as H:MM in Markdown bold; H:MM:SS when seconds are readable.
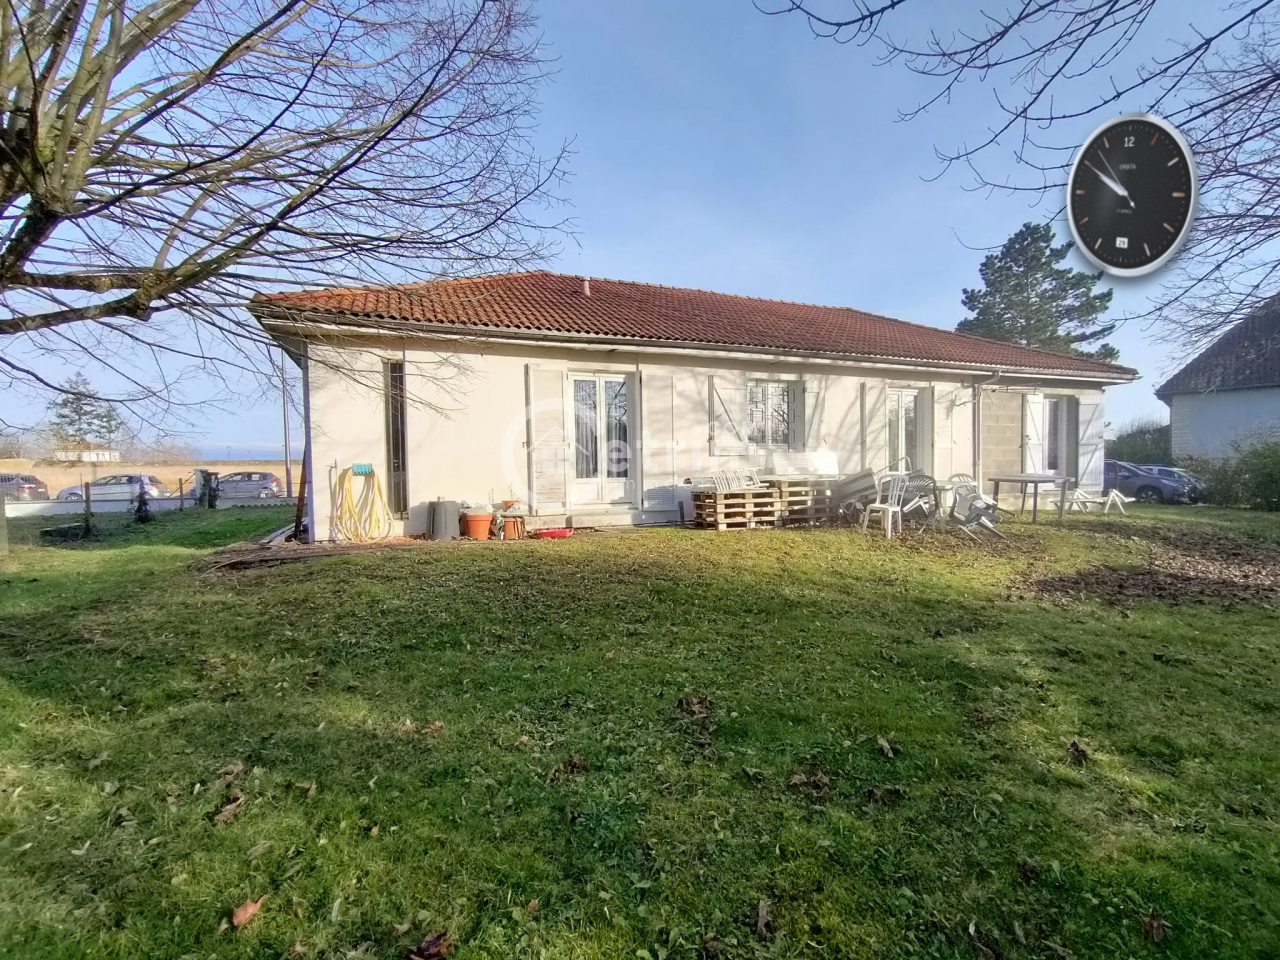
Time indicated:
**9:49:53**
